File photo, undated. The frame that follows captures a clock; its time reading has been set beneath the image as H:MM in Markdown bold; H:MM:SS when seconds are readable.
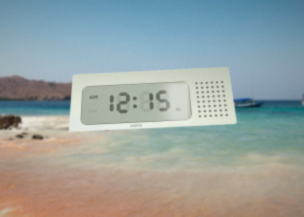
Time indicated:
**12:15**
